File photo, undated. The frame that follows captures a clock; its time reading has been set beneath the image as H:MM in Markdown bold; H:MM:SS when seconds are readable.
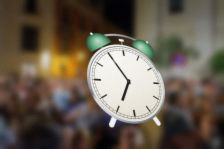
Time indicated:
**6:55**
